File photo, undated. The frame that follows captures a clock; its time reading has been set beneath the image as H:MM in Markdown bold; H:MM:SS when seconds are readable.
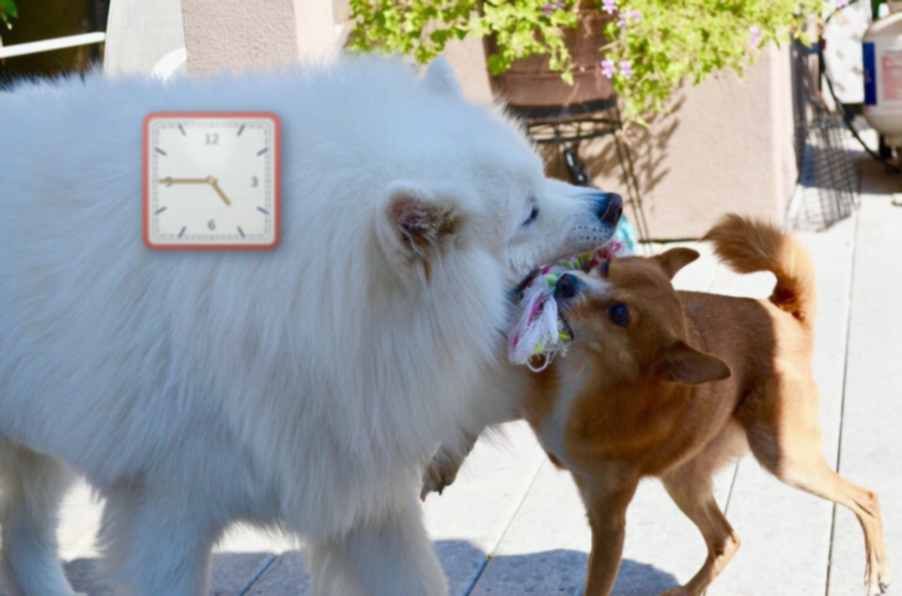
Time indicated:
**4:45**
